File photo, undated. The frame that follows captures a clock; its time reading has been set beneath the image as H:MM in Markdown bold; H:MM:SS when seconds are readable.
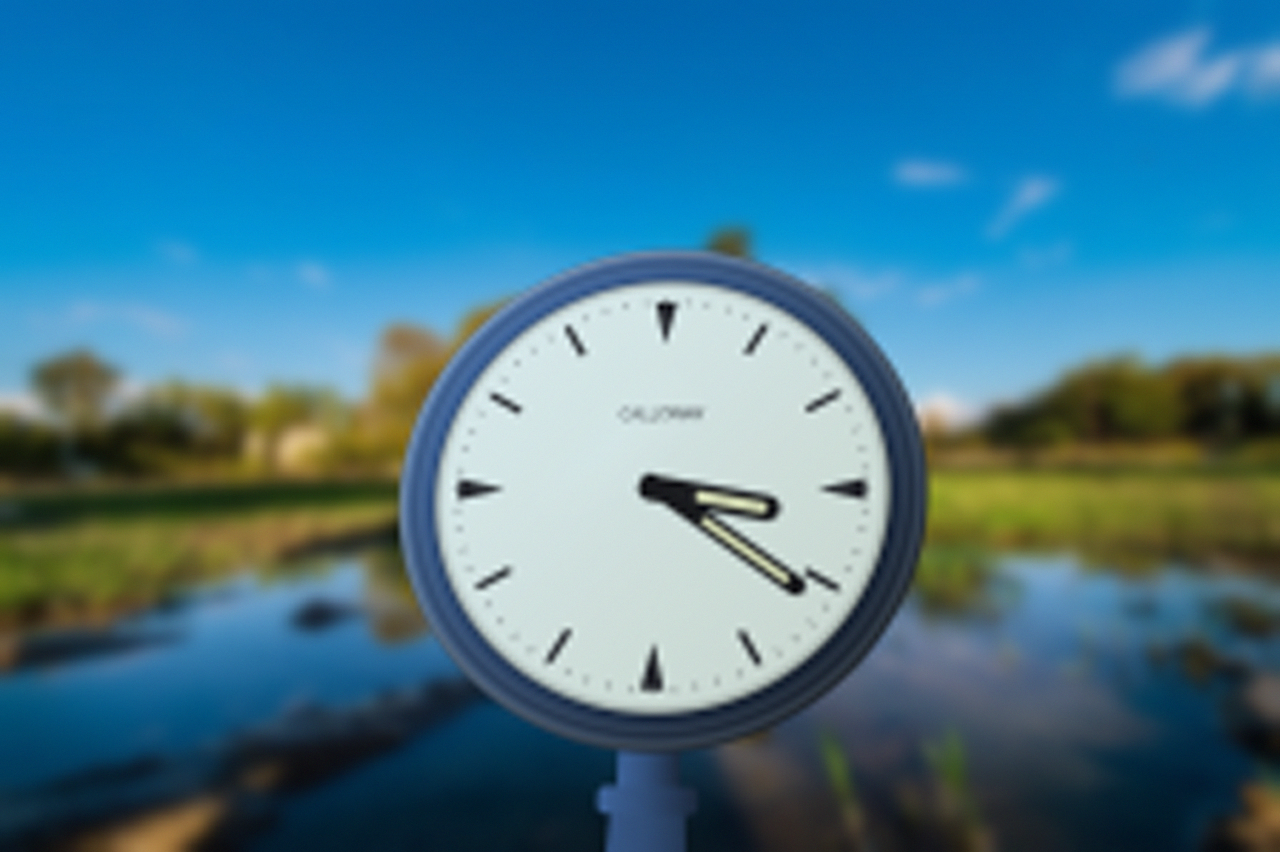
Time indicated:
**3:21**
